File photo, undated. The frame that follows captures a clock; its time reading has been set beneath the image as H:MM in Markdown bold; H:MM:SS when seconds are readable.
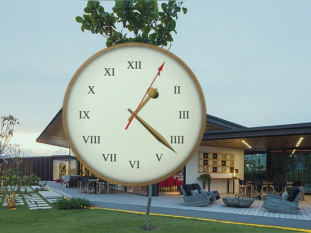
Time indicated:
**1:22:05**
